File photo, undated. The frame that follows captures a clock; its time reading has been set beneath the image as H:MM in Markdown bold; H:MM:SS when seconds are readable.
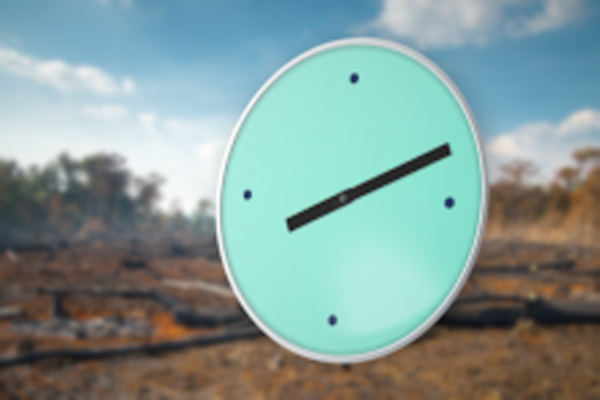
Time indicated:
**8:11**
